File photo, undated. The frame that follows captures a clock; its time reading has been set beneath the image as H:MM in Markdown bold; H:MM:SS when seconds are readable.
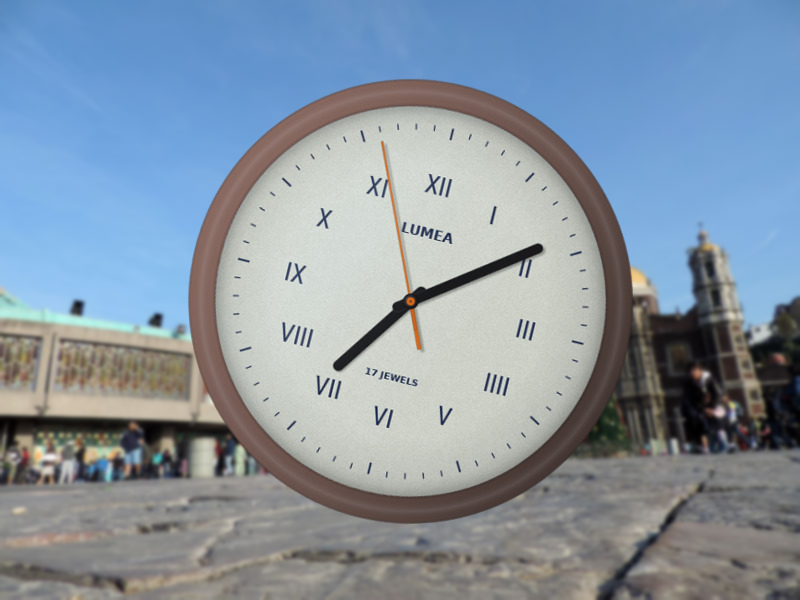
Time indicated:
**7:08:56**
